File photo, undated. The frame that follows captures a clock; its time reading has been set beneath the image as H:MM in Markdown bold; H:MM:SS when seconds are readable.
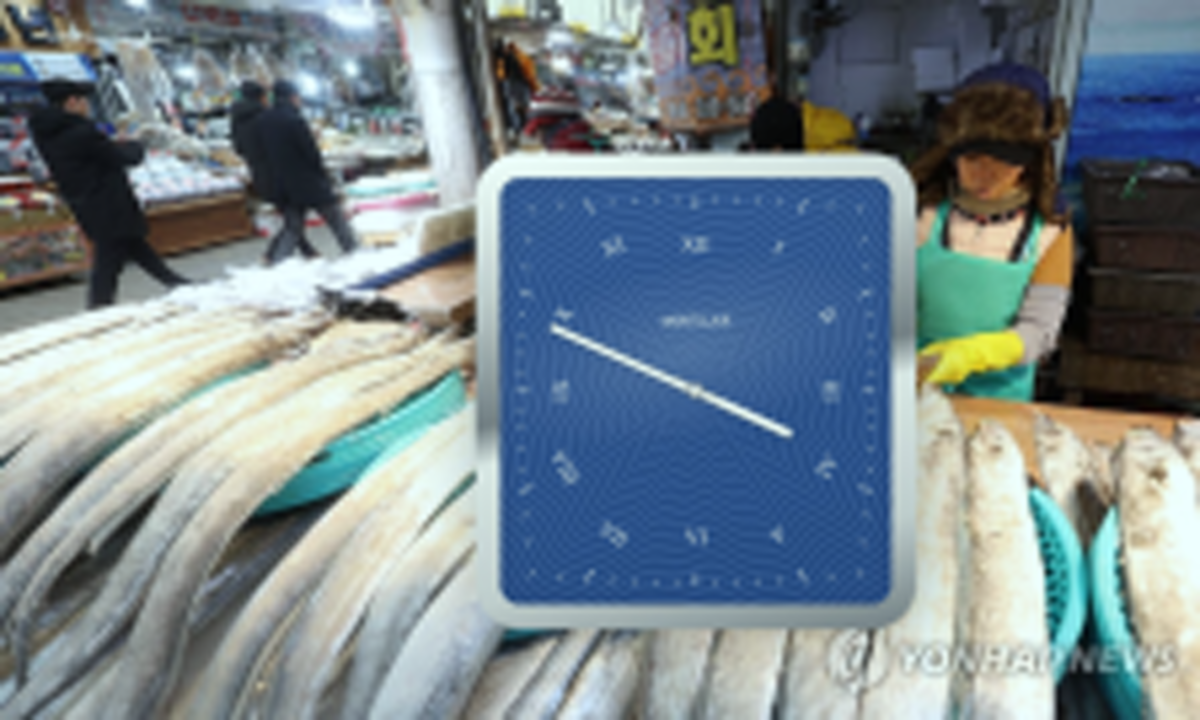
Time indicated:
**3:49**
